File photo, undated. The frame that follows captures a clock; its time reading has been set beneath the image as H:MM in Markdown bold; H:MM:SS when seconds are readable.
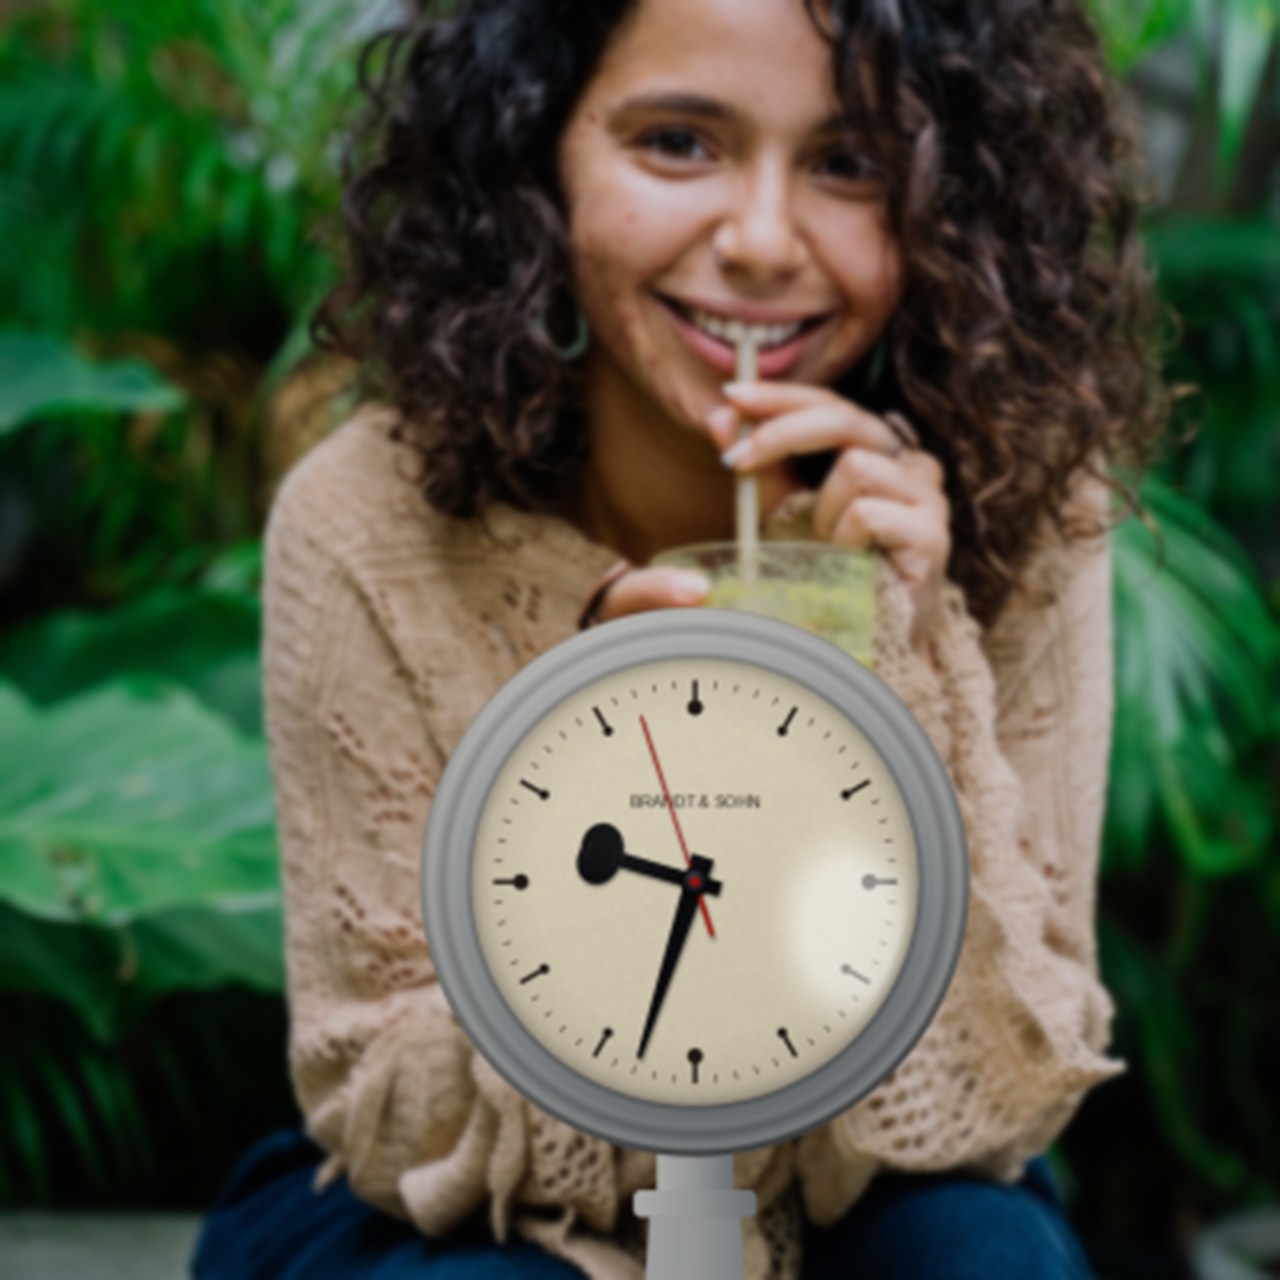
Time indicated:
**9:32:57**
